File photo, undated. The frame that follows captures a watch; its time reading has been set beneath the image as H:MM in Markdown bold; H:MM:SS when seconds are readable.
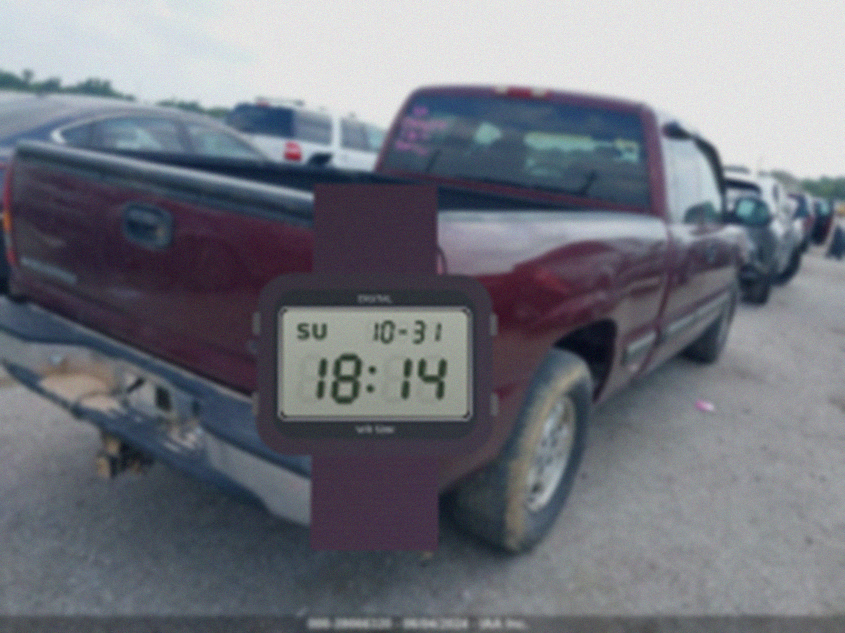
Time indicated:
**18:14**
